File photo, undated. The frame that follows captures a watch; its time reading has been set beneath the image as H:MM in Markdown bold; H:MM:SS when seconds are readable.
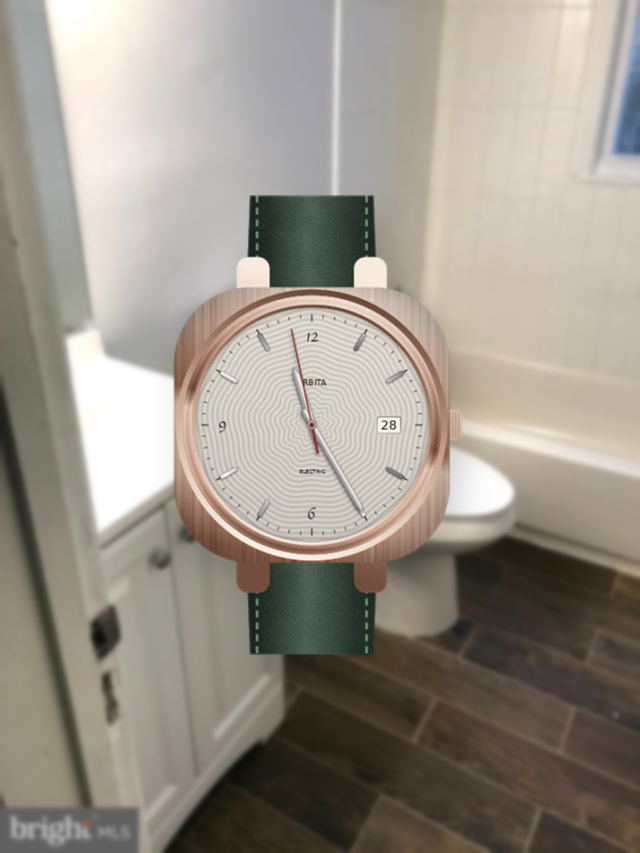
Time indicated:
**11:24:58**
